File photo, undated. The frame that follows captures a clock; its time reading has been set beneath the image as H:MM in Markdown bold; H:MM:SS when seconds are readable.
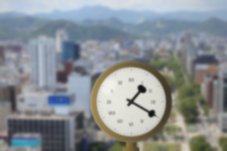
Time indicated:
**1:20**
